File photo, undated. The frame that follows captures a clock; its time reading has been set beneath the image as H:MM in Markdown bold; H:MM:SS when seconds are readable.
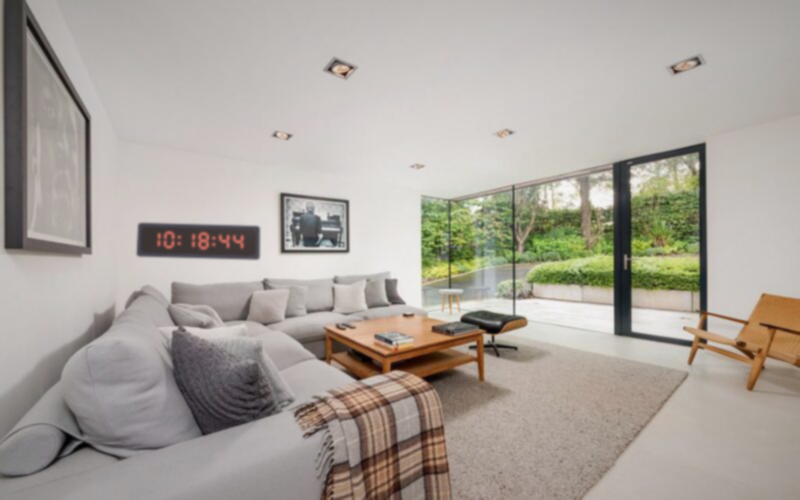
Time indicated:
**10:18:44**
